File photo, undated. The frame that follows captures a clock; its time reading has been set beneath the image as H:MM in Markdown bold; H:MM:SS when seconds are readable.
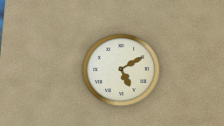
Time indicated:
**5:10**
